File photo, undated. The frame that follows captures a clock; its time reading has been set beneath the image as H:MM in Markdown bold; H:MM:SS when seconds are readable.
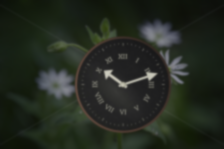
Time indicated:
**10:12**
